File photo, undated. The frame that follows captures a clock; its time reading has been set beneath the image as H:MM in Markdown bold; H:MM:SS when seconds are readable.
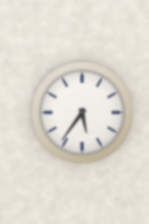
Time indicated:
**5:36**
